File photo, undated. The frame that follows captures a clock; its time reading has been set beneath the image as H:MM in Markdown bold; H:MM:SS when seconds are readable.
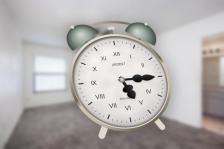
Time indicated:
**5:15**
